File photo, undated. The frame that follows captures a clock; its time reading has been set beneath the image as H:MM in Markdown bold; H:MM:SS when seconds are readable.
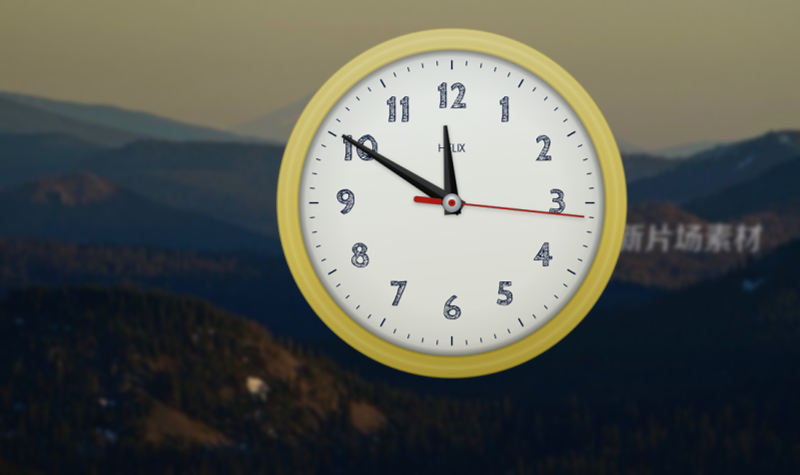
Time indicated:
**11:50:16**
